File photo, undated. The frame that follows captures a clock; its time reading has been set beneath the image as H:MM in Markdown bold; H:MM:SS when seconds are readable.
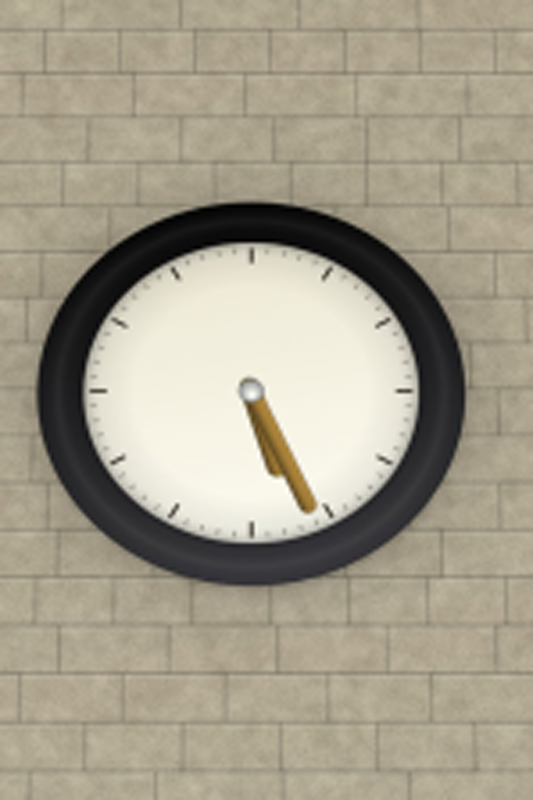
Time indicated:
**5:26**
